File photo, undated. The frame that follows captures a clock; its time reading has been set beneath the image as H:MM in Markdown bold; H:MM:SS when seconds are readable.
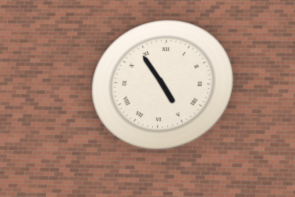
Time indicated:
**4:54**
